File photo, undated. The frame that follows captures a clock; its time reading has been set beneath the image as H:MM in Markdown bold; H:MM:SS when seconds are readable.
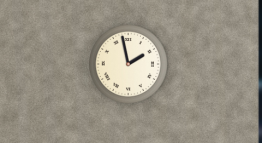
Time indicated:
**1:58**
